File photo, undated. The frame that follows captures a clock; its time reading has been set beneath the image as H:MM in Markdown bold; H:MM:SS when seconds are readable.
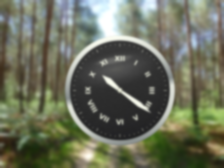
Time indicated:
**10:21**
